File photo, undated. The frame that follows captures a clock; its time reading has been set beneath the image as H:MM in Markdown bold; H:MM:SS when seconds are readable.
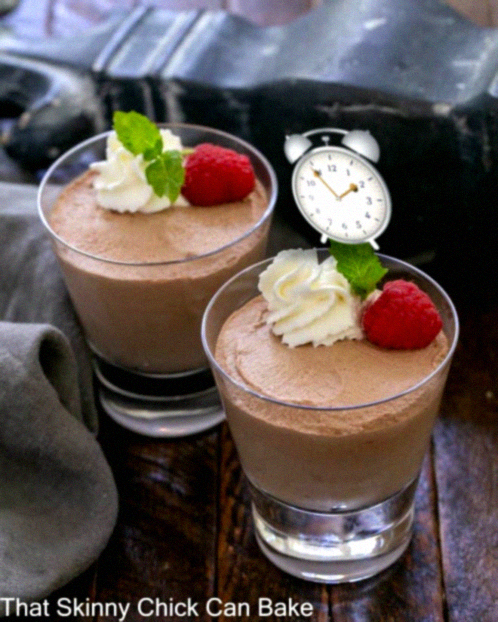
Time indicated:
**1:54**
